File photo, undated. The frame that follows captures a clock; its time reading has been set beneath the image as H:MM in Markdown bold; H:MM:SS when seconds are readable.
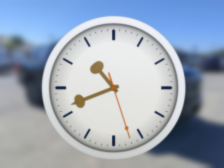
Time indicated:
**10:41:27**
